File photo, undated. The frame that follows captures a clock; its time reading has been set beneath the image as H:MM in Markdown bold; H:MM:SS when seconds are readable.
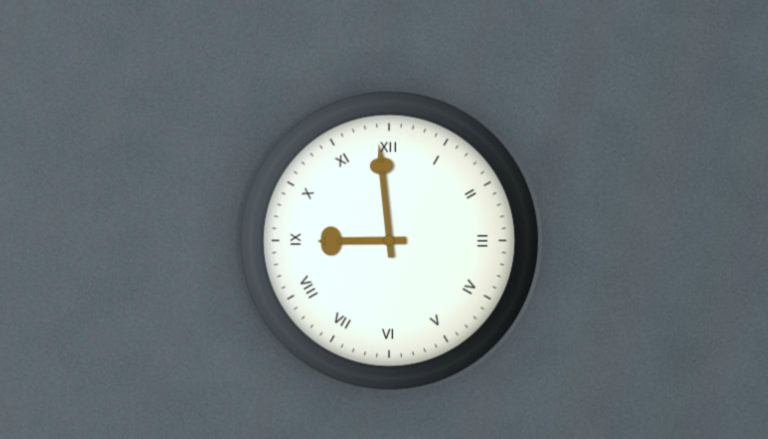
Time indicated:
**8:59**
